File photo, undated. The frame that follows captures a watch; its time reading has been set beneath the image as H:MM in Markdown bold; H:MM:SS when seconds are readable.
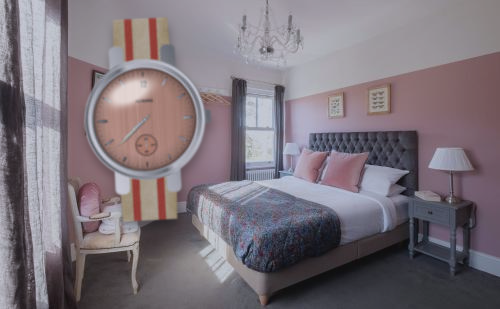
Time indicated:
**7:38**
